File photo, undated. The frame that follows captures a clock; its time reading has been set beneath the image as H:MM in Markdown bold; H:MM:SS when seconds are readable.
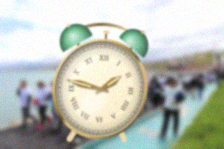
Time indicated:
**1:47**
